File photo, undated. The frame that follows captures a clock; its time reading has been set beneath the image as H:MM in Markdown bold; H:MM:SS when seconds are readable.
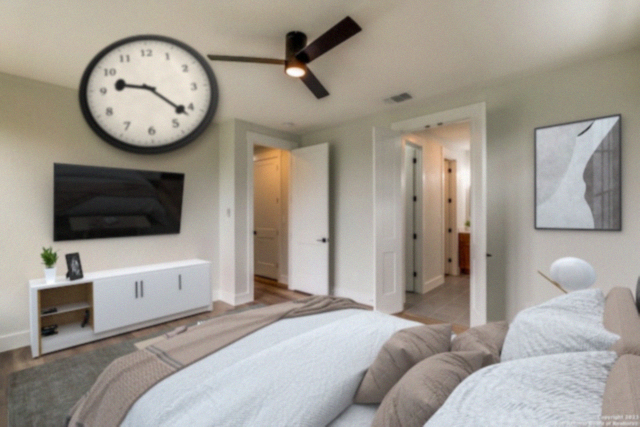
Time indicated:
**9:22**
